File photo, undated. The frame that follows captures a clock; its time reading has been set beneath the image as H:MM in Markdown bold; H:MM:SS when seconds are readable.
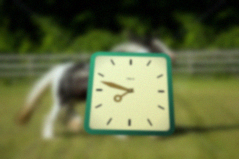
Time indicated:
**7:48**
